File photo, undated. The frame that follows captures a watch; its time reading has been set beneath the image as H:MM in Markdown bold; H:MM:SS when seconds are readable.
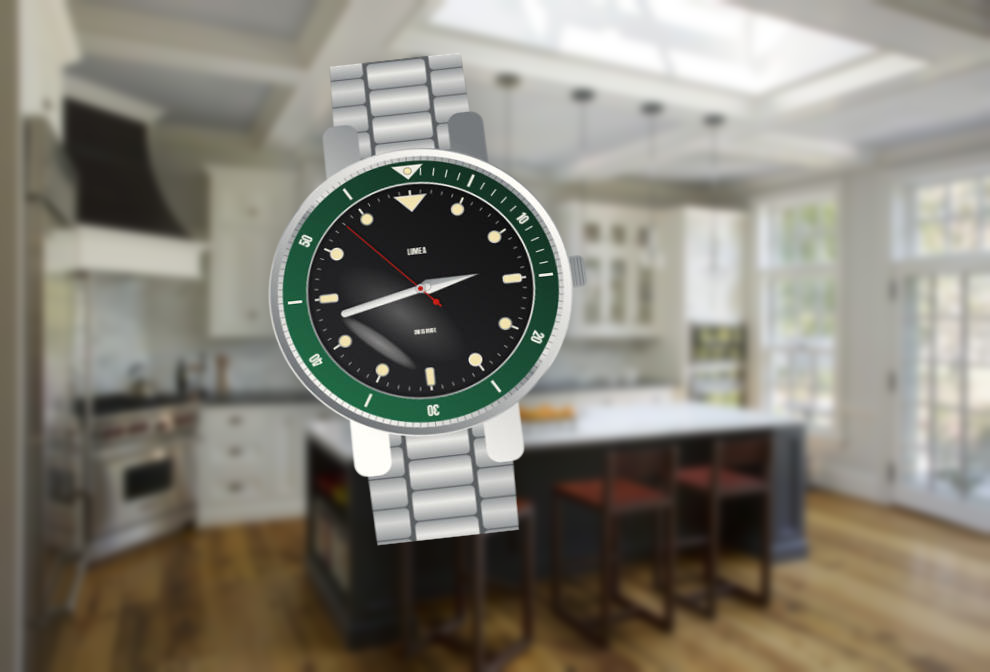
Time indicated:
**2:42:53**
